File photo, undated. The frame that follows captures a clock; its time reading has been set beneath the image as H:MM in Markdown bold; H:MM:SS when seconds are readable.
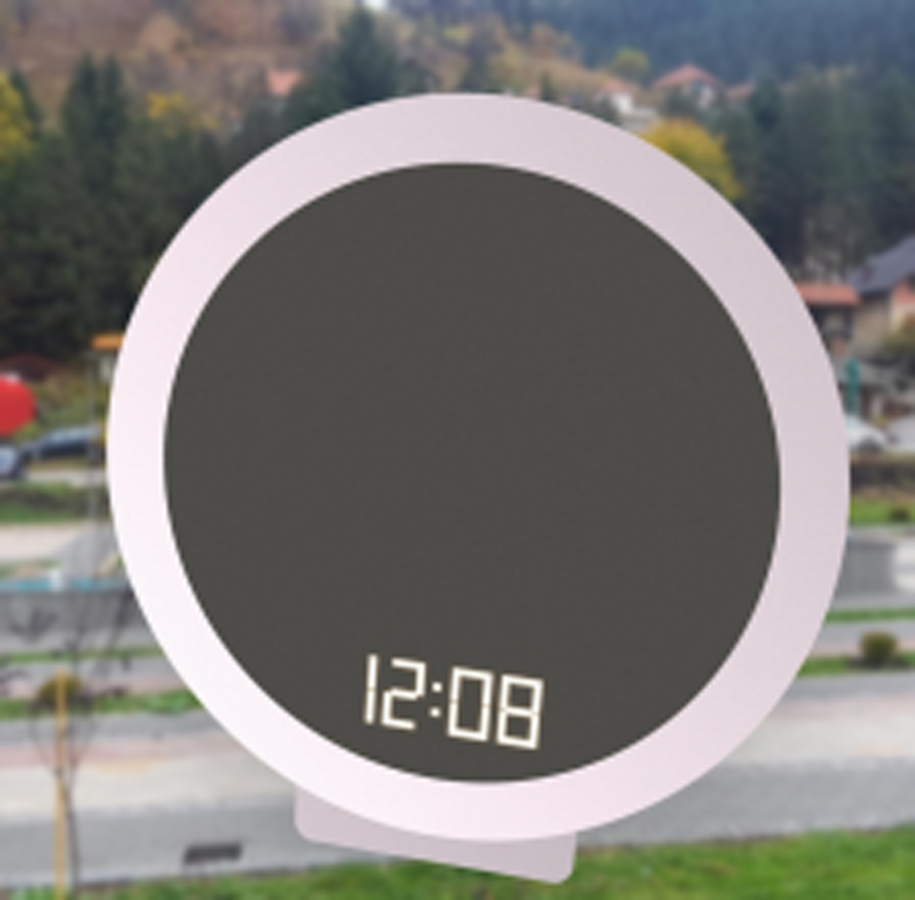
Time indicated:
**12:08**
